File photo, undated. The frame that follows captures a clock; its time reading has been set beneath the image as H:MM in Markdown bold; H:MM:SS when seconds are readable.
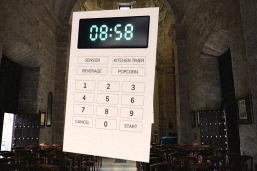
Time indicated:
**8:58**
